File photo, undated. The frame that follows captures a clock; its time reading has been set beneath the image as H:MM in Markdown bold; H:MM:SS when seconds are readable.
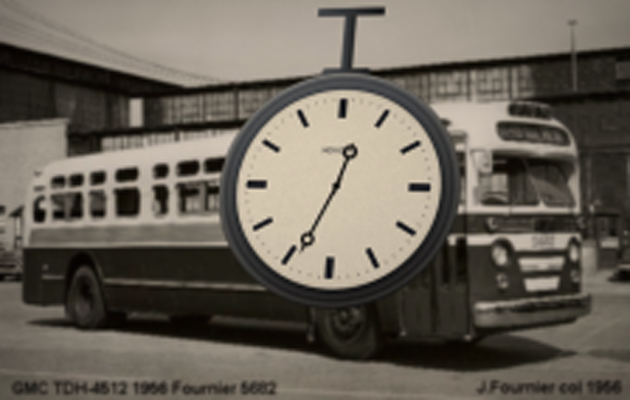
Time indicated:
**12:34**
